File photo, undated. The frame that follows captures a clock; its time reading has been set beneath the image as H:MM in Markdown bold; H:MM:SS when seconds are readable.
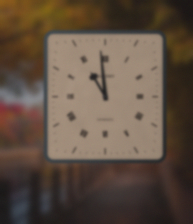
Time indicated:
**10:59**
